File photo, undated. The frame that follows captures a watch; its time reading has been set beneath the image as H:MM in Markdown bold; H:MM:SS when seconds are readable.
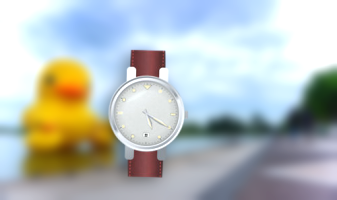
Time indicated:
**5:20**
